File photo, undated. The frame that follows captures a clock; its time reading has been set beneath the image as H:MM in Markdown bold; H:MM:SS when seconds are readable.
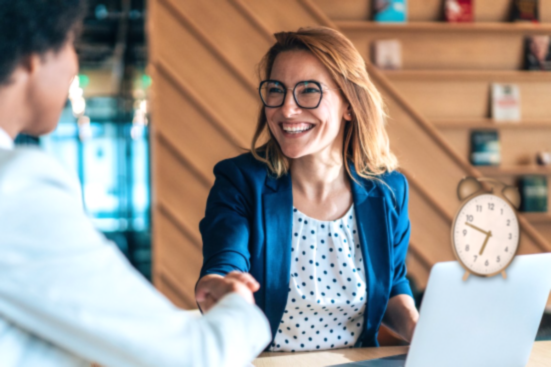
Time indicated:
**6:48**
